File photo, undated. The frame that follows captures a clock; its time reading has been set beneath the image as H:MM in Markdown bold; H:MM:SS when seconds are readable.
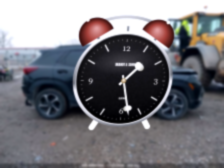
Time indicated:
**1:28**
